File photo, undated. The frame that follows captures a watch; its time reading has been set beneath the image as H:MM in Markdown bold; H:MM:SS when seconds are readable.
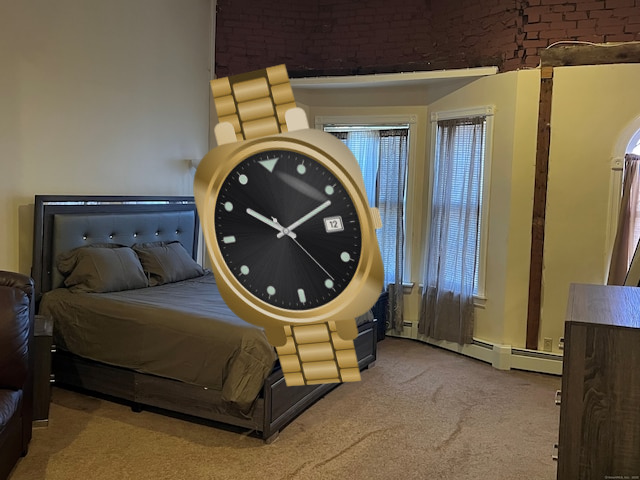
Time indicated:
**10:11:24**
